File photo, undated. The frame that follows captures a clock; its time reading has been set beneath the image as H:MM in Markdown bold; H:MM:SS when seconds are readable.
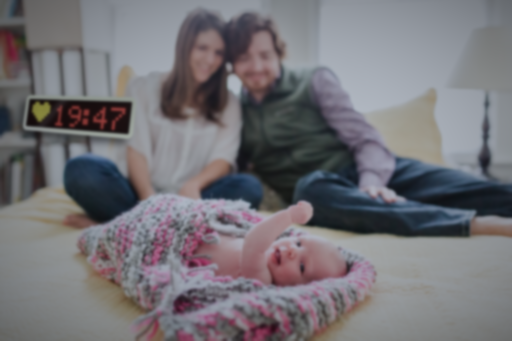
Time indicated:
**19:47**
